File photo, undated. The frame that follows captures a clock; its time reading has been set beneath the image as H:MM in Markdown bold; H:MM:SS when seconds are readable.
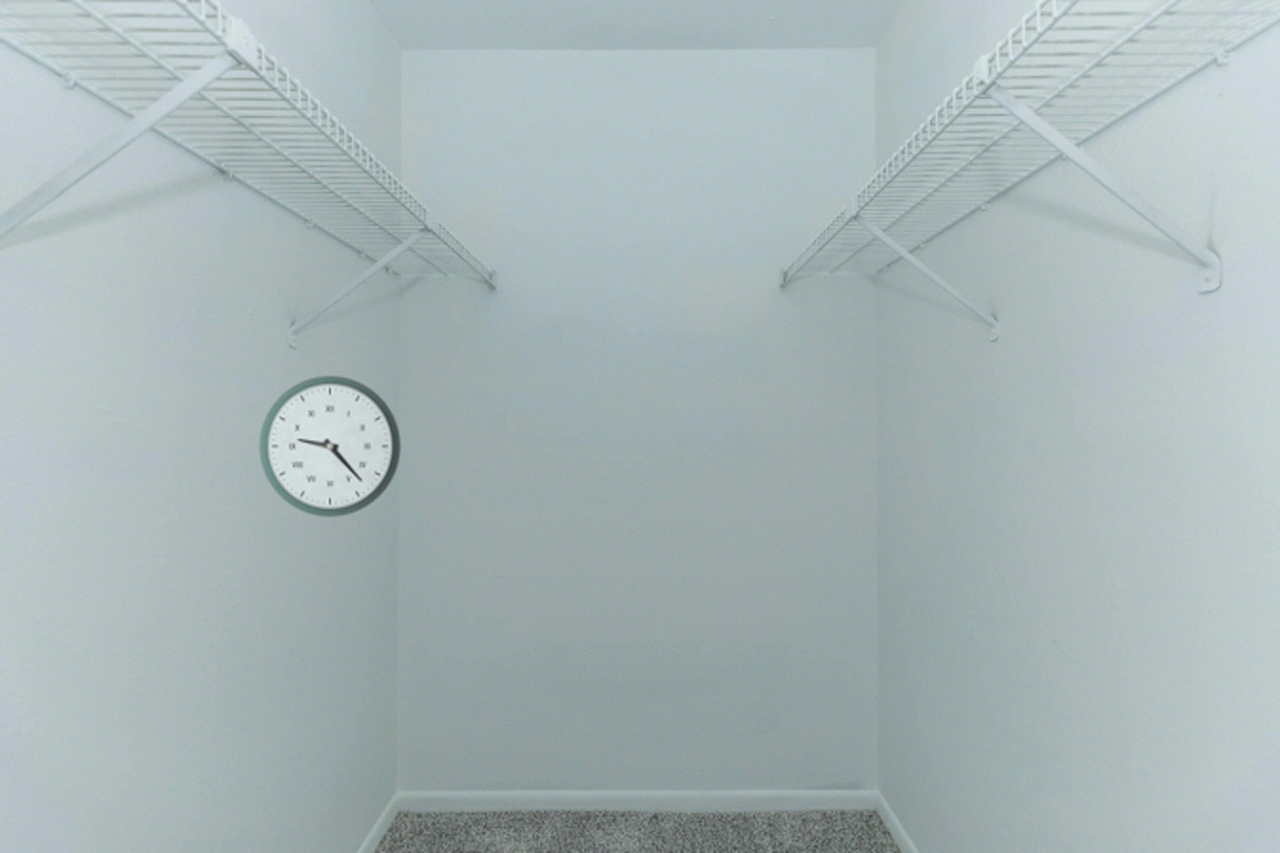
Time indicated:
**9:23**
